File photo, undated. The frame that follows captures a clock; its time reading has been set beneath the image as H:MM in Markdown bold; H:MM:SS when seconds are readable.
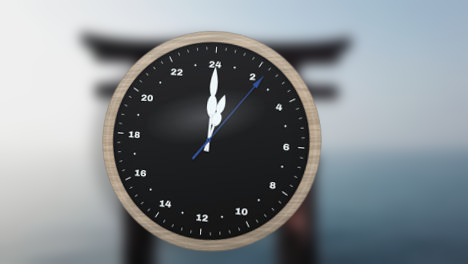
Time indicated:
**1:00:06**
